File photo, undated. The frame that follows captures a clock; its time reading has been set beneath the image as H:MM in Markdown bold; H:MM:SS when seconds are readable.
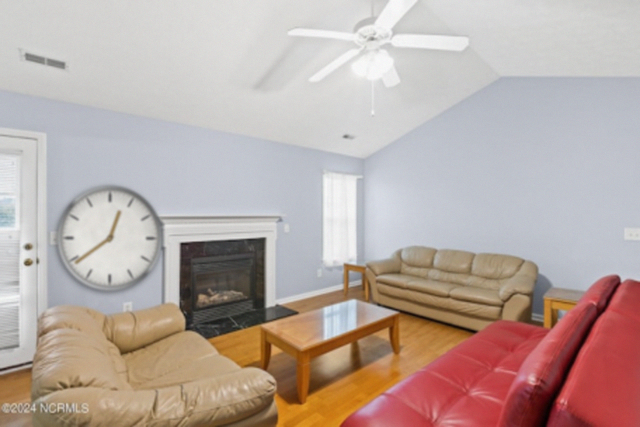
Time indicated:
**12:39**
